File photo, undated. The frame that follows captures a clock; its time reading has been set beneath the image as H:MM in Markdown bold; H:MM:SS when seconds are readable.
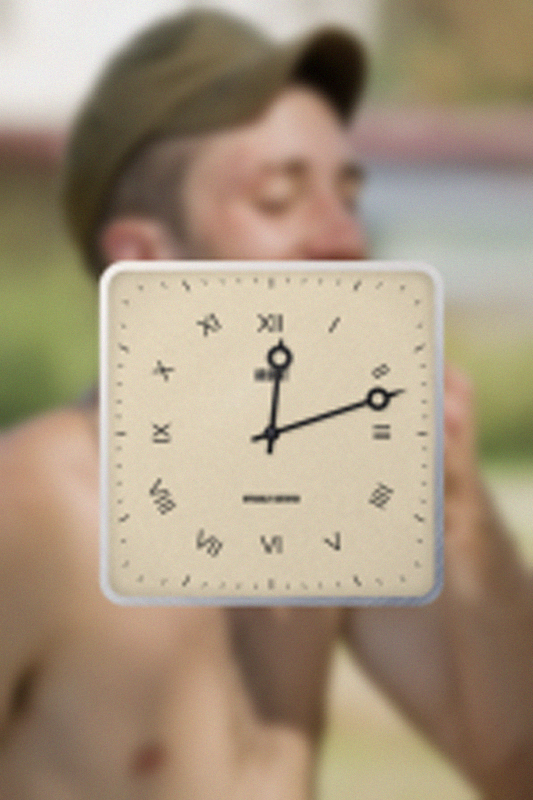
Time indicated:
**12:12**
